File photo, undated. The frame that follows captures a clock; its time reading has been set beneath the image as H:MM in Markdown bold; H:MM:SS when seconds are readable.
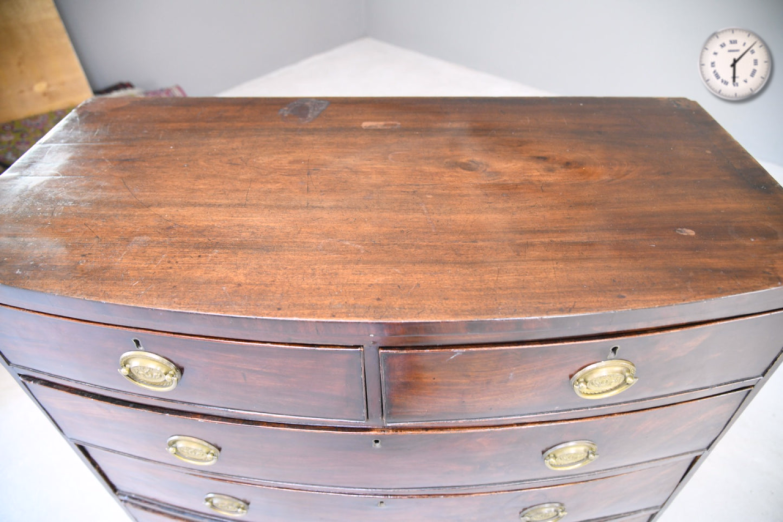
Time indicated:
**6:08**
